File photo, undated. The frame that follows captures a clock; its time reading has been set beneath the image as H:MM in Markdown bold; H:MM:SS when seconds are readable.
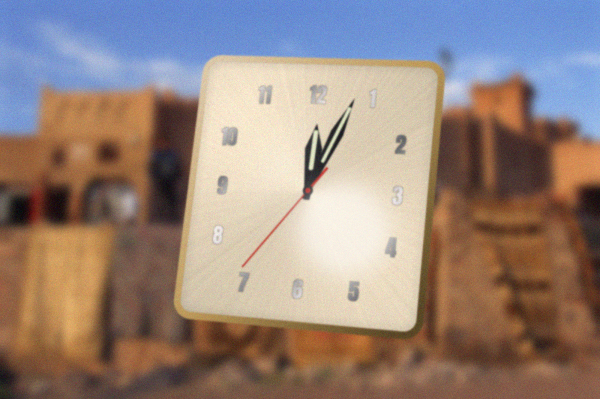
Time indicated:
**12:03:36**
